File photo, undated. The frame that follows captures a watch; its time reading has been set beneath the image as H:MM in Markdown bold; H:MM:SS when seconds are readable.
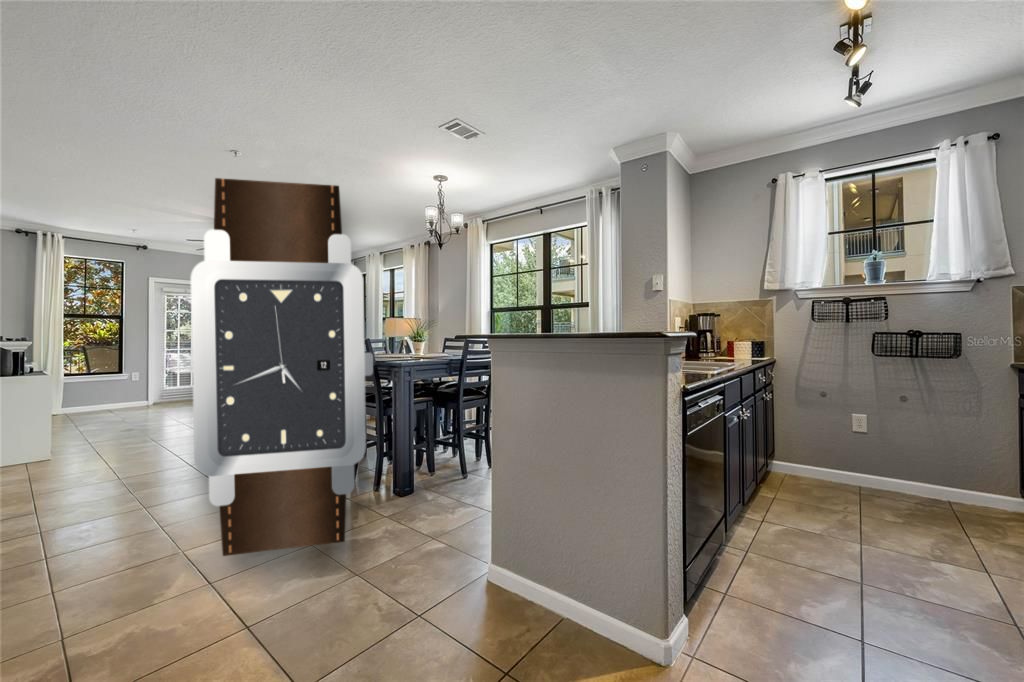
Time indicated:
**4:41:59**
